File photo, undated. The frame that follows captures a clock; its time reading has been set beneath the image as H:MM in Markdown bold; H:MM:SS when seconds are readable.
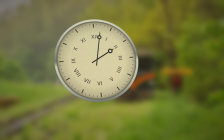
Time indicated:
**2:02**
